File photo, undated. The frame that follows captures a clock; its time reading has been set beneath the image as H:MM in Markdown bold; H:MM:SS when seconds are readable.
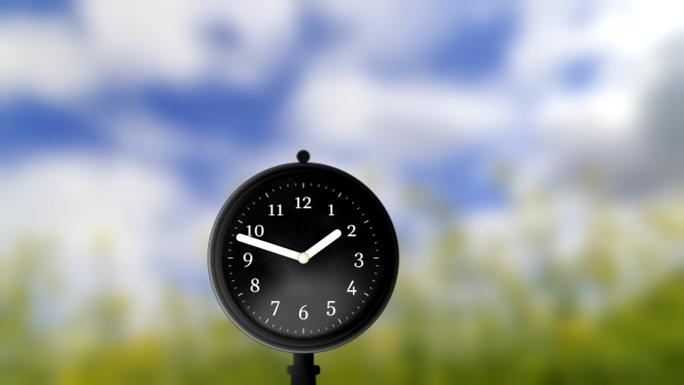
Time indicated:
**1:48**
